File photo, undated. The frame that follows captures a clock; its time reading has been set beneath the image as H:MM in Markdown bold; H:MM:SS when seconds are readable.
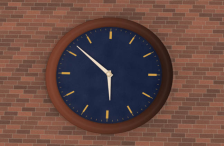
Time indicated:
**5:52**
